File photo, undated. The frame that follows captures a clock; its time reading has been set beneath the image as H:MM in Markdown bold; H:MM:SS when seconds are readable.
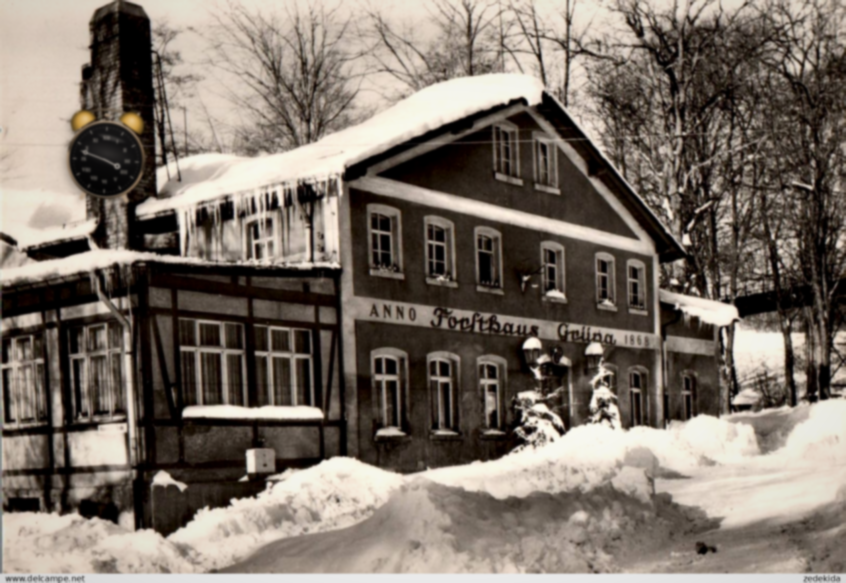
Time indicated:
**3:48**
